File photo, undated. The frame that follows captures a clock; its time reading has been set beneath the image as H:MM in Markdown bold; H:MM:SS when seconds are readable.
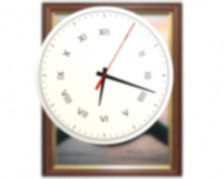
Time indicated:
**6:18:05**
